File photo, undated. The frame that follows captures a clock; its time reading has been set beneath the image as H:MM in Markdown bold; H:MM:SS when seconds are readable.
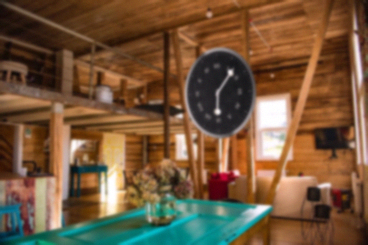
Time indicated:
**6:07**
